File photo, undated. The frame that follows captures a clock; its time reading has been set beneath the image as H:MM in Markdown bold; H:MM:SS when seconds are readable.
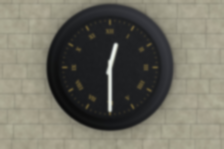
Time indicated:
**12:30**
